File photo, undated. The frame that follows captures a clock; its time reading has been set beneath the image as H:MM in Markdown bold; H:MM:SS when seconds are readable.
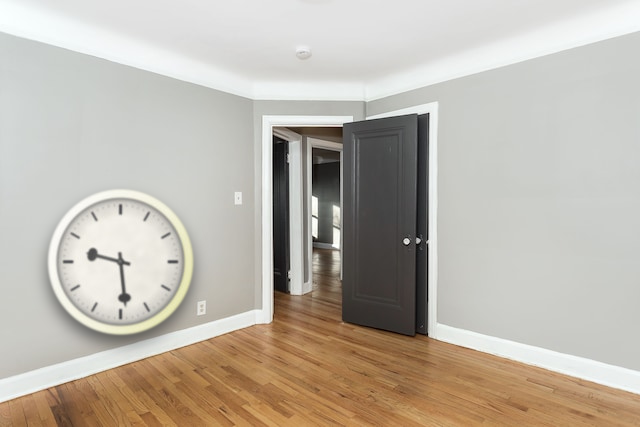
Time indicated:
**9:29**
